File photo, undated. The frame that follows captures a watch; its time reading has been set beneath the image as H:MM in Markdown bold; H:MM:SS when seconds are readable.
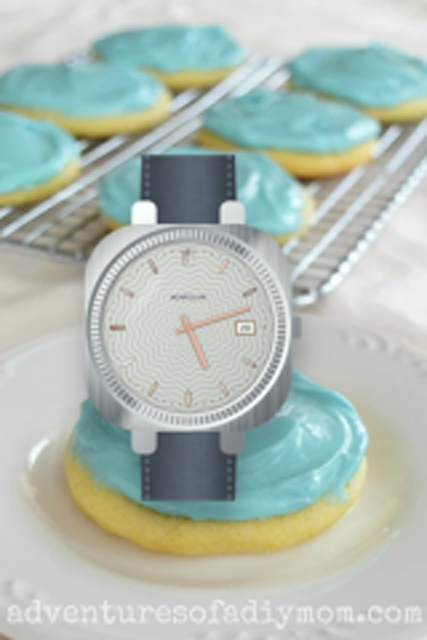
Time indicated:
**5:12**
